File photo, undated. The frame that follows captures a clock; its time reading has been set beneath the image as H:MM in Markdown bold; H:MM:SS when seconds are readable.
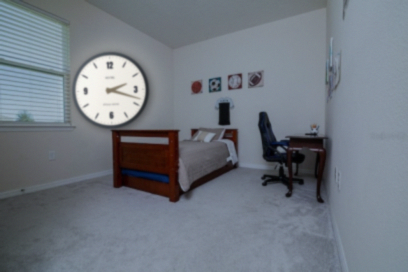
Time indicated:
**2:18**
